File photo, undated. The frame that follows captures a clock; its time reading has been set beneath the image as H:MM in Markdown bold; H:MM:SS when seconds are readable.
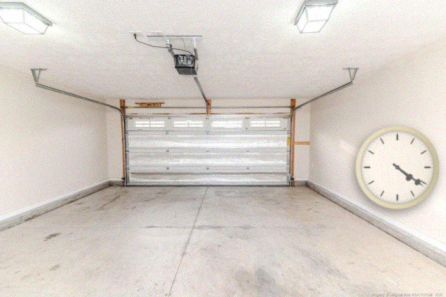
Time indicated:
**4:21**
